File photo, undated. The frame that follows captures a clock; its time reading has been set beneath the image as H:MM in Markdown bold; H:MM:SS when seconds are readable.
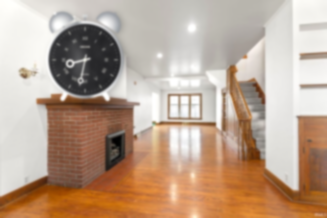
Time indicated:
**8:32**
